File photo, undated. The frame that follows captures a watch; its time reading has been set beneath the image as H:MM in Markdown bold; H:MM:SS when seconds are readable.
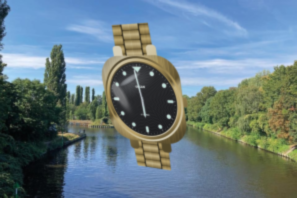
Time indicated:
**5:59**
